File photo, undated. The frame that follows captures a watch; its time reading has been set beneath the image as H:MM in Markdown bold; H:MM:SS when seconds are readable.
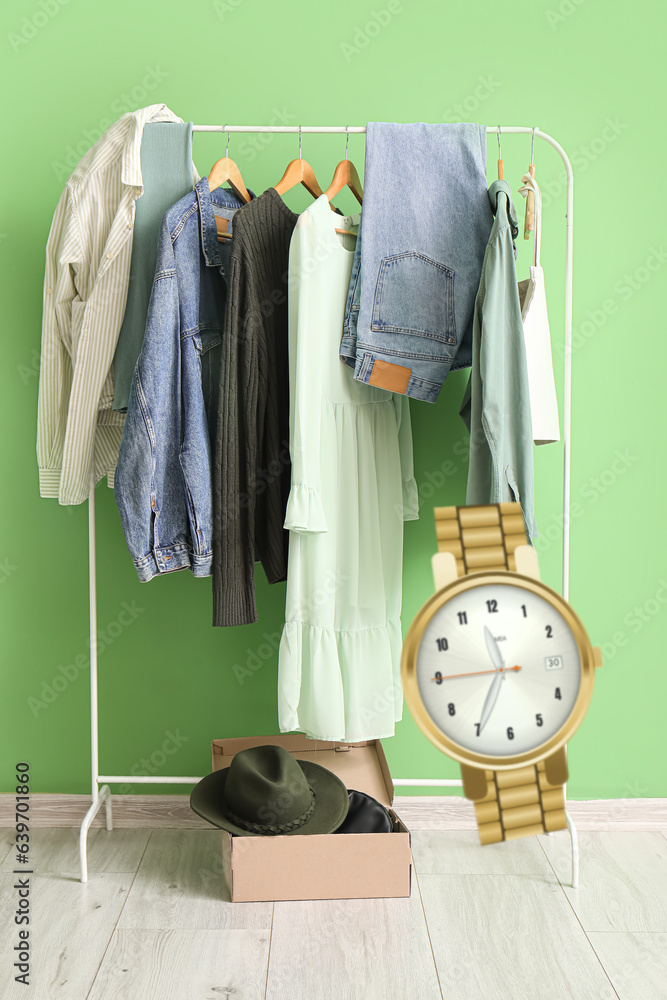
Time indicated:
**11:34:45**
